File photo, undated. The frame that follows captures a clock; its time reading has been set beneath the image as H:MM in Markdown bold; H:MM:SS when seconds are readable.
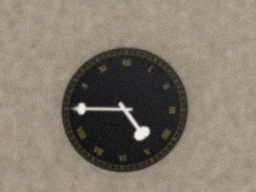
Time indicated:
**4:45**
